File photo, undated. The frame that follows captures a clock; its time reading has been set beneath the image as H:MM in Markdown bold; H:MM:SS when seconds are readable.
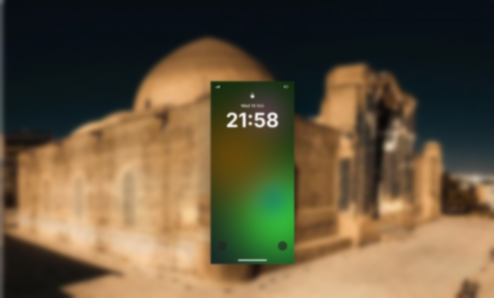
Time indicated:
**21:58**
